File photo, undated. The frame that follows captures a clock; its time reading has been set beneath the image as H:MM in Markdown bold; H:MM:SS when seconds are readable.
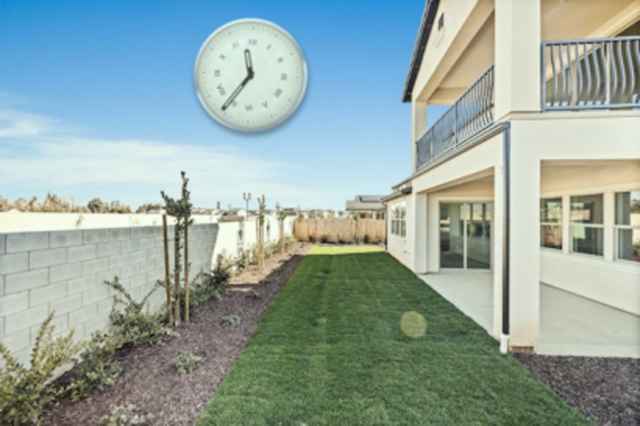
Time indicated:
**11:36**
